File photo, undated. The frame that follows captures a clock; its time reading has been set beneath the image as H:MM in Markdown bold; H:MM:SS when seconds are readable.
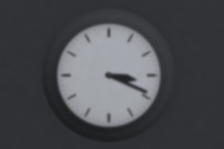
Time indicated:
**3:19**
